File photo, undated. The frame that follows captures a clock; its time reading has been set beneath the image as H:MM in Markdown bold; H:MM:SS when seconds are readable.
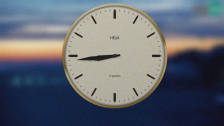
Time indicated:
**8:44**
